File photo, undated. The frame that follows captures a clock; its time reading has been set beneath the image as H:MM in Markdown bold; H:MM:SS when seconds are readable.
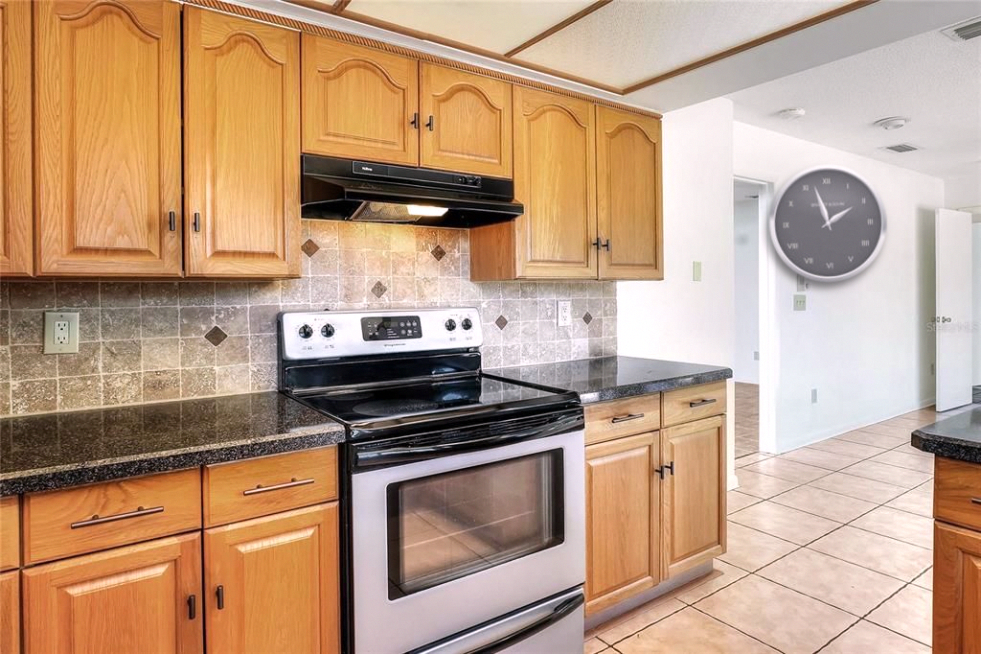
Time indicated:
**1:57**
